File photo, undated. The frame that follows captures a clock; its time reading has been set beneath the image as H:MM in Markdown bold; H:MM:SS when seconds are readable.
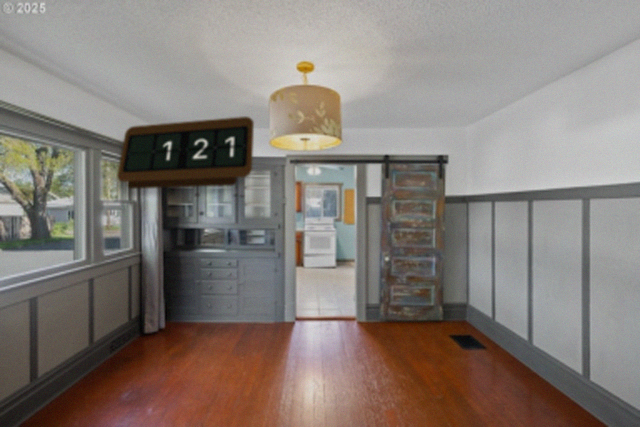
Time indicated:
**1:21**
